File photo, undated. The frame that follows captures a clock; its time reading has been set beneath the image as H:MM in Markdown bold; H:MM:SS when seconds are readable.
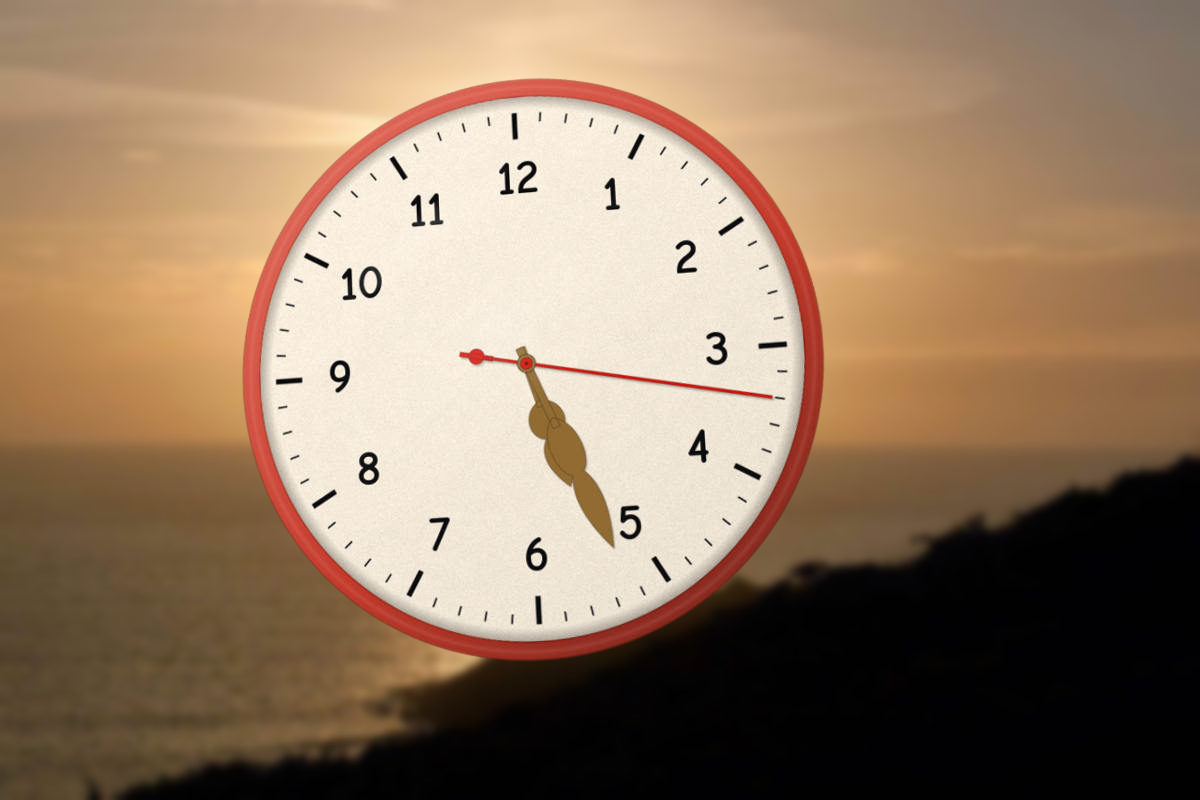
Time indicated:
**5:26:17**
